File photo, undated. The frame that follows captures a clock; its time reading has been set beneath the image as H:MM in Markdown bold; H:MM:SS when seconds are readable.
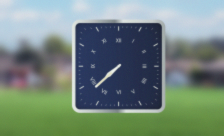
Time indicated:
**7:38**
